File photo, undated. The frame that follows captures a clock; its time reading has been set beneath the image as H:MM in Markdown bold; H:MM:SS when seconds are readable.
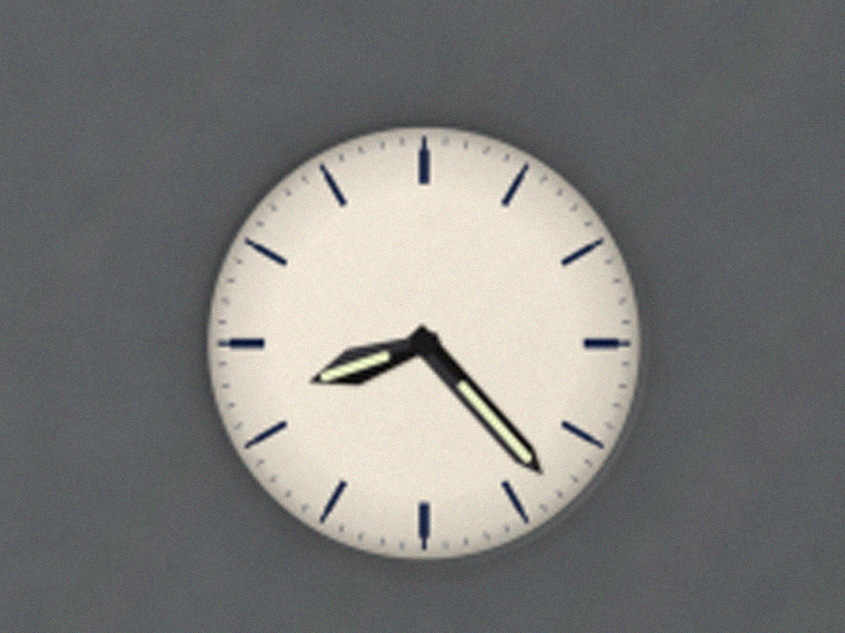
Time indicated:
**8:23**
